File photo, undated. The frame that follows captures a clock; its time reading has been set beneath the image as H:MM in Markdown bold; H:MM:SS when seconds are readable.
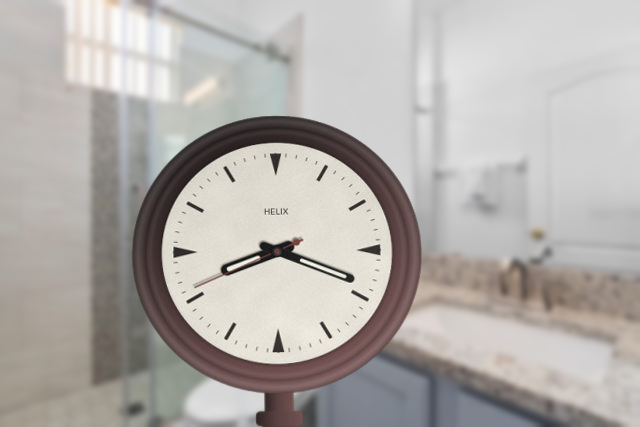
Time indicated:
**8:18:41**
